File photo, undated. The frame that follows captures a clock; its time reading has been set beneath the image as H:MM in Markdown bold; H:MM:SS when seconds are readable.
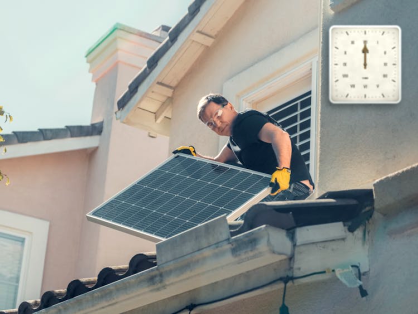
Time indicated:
**12:00**
